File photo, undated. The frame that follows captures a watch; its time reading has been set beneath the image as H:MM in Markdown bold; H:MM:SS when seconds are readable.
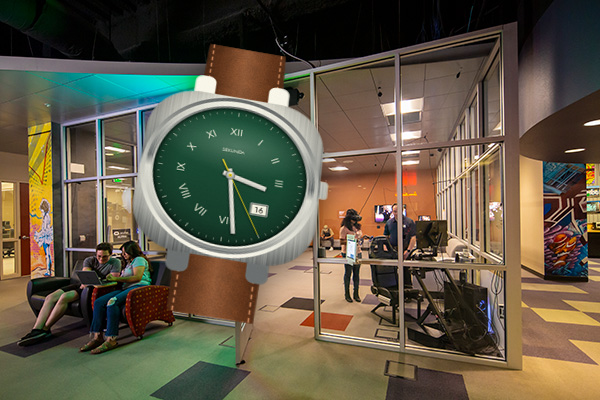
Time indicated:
**3:28:25**
